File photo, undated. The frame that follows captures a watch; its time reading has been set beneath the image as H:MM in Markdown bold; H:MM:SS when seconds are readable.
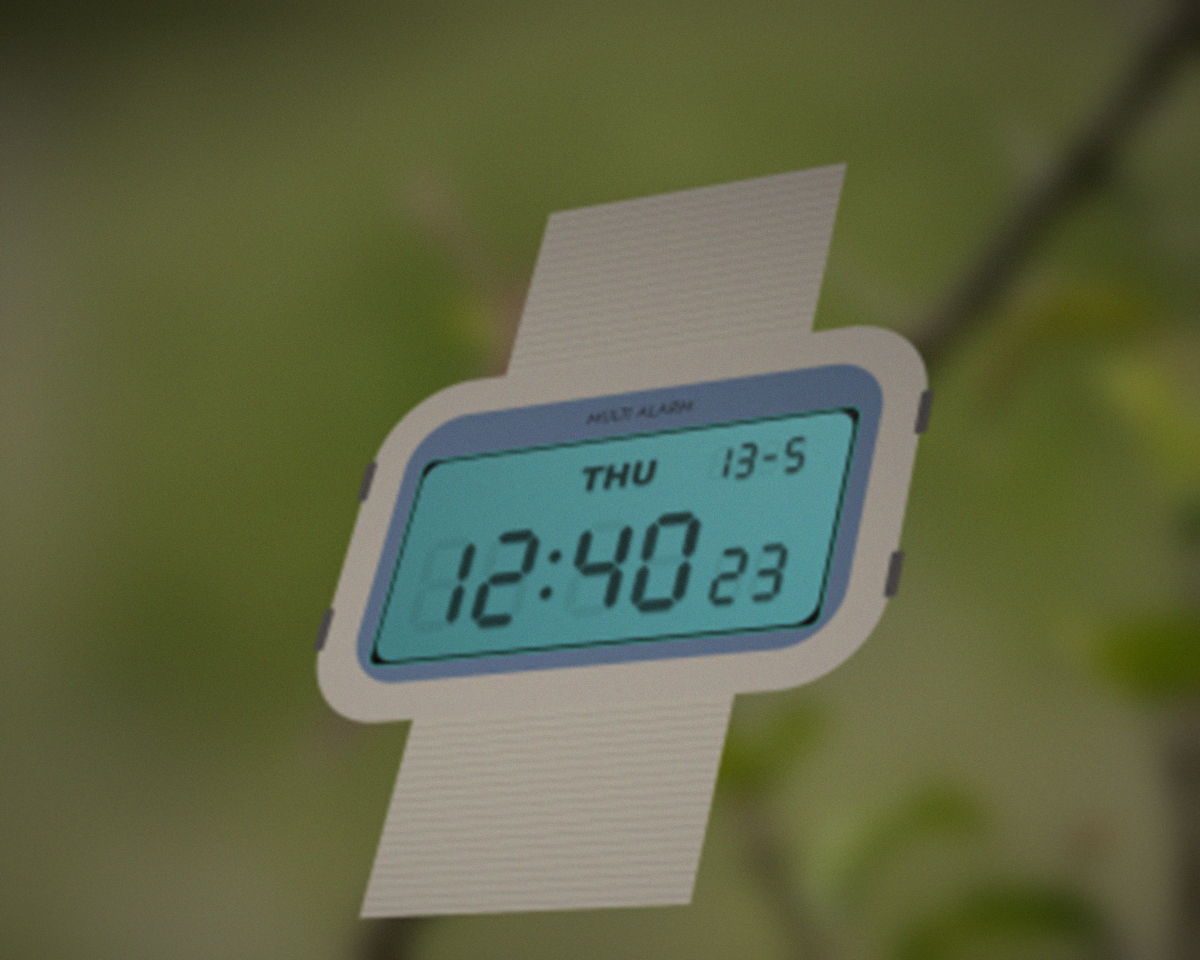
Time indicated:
**12:40:23**
